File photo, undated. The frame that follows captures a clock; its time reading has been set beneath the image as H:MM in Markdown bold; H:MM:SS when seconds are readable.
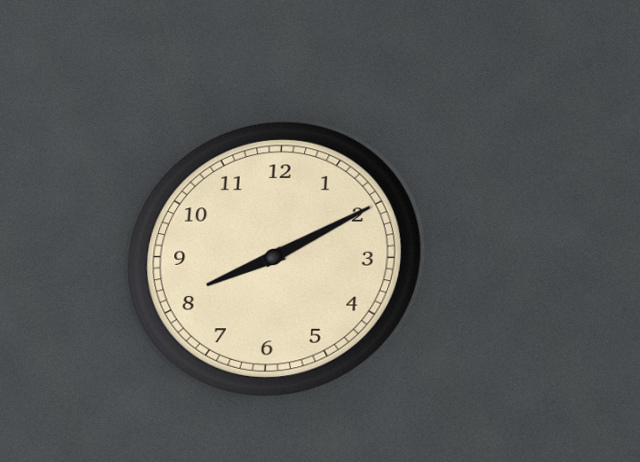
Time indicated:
**8:10**
